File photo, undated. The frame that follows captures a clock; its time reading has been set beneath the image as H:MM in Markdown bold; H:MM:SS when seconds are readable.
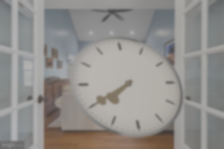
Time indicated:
**7:40**
